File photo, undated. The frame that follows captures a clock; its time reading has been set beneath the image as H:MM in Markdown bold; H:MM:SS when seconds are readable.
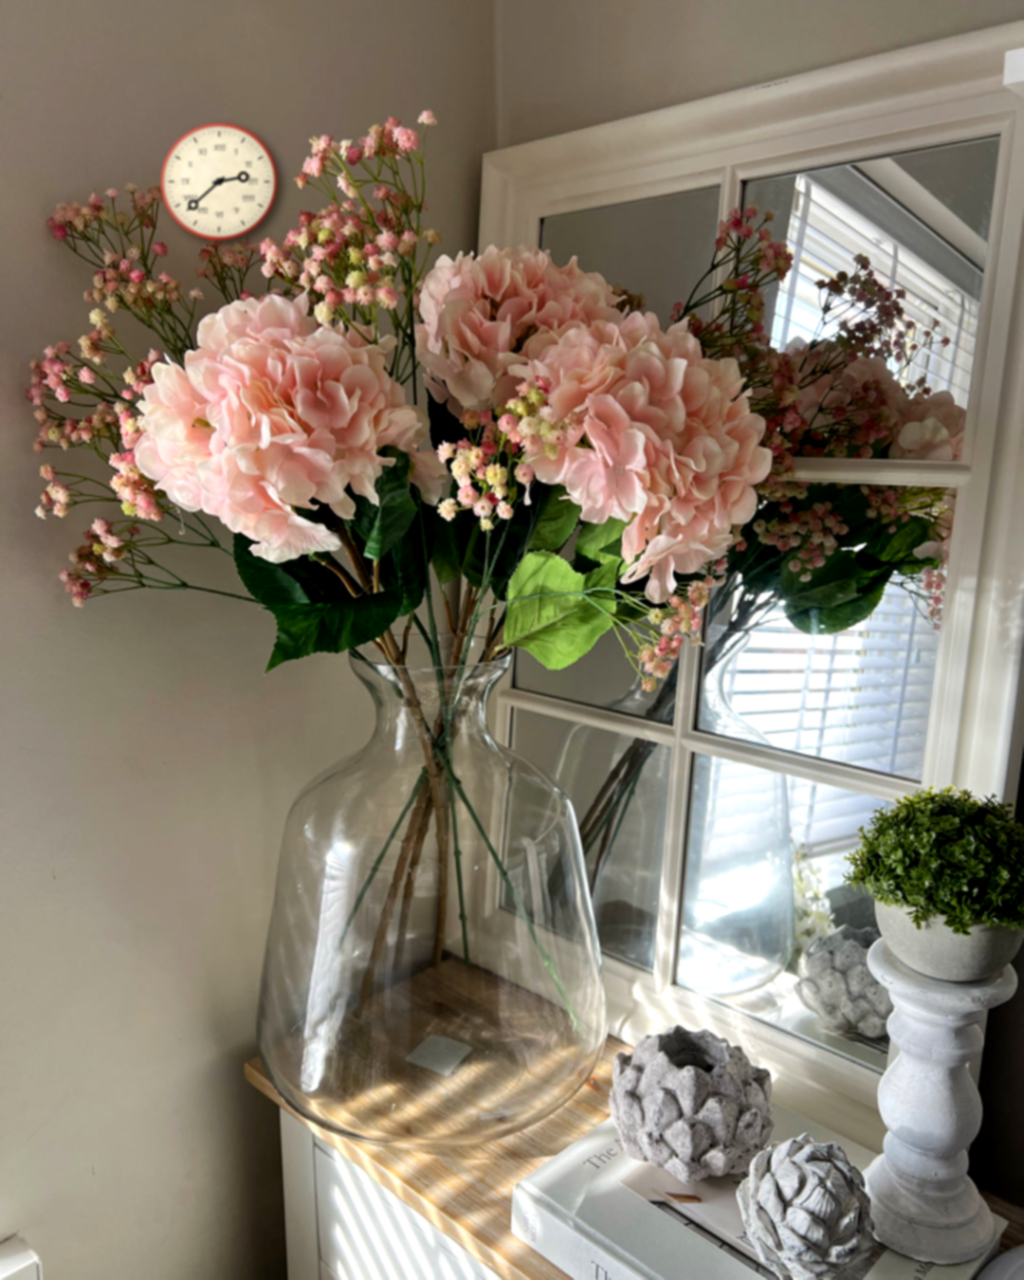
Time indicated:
**2:38**
